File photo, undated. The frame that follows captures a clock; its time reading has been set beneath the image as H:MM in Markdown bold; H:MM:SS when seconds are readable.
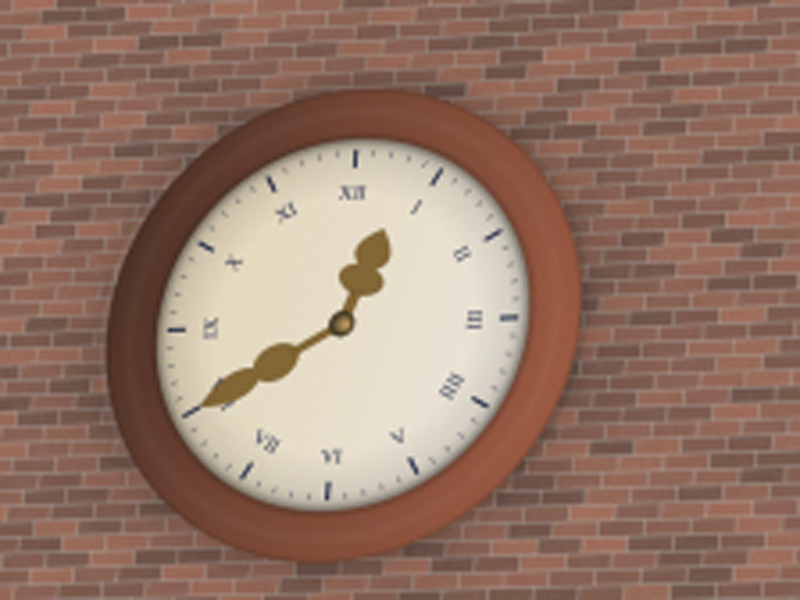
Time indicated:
**12:40**
